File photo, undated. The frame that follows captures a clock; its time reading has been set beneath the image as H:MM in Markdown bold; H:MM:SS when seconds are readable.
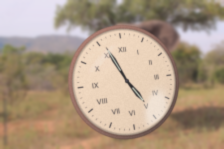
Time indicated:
**4:56**
